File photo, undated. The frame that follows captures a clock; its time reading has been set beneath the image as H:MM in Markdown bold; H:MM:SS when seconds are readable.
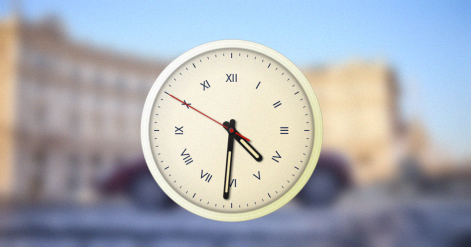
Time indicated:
**4:30:50**
